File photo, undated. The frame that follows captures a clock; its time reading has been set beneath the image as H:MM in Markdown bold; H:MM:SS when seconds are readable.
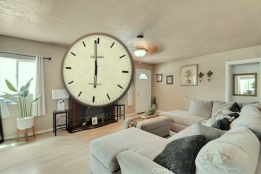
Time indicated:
**5:59**
